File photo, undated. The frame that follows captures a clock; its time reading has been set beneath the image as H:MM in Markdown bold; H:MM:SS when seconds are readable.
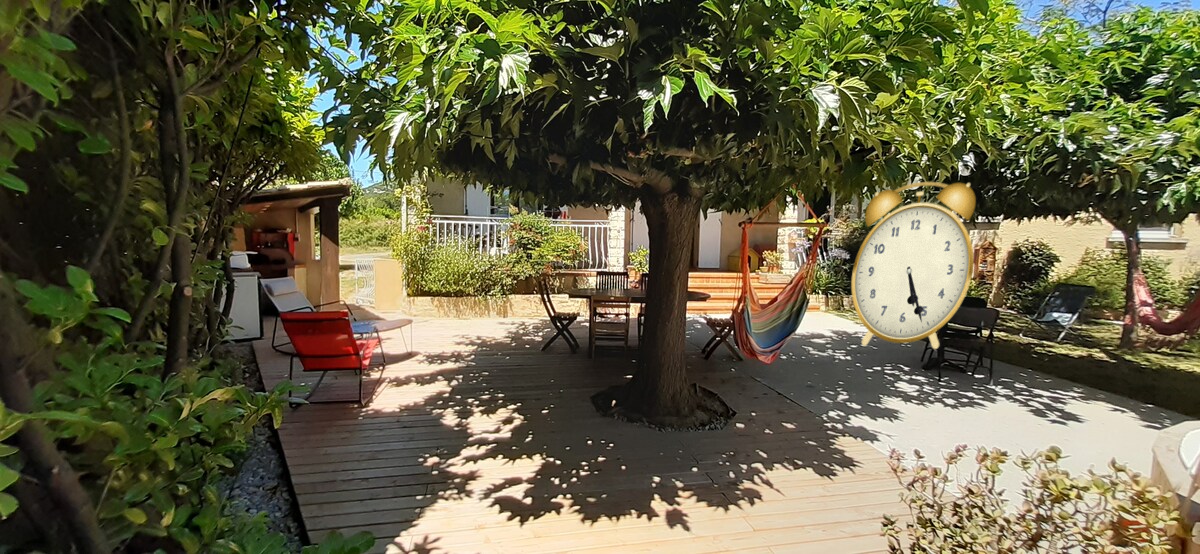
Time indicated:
**5:26**
